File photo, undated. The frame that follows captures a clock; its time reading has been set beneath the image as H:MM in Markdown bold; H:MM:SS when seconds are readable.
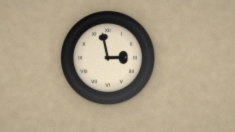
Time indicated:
**2:58**
